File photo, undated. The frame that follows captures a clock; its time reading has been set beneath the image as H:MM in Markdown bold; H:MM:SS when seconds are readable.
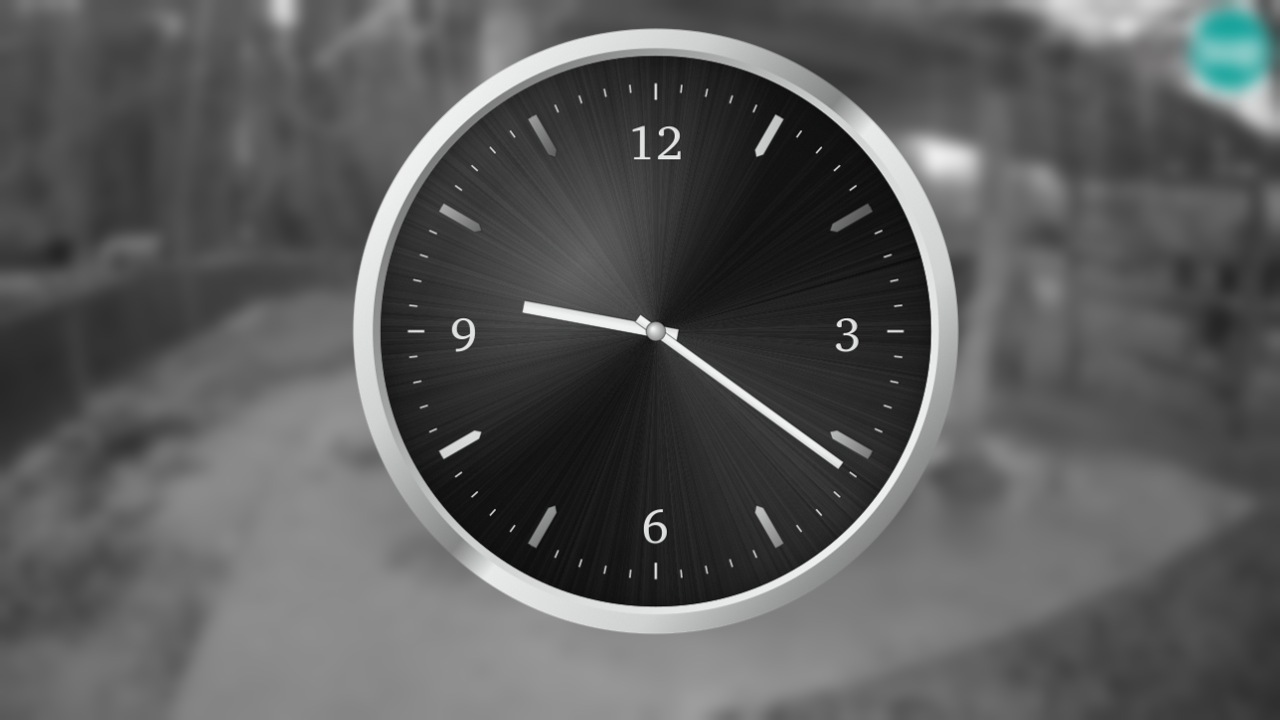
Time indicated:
**9:21**
